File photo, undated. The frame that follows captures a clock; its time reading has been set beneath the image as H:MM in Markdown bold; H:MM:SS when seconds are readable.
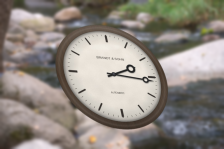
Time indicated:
**2:16**
